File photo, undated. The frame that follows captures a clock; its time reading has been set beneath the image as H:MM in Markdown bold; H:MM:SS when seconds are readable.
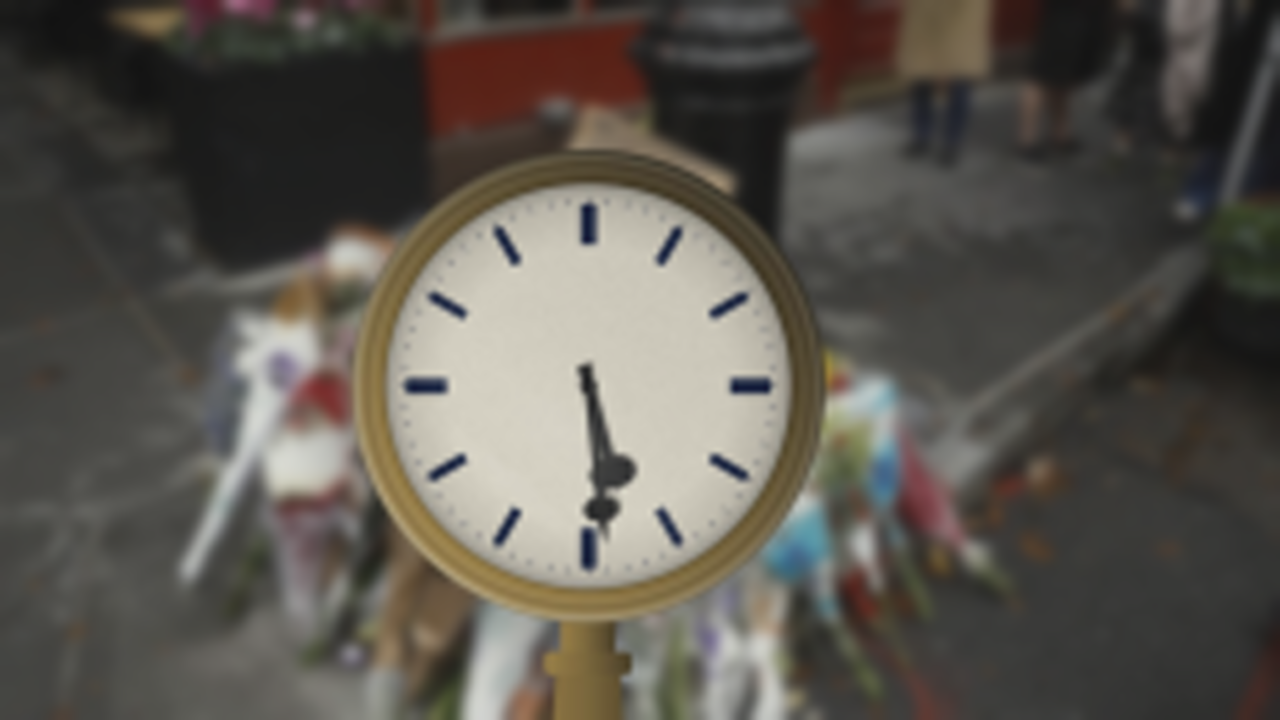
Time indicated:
**5:29**
